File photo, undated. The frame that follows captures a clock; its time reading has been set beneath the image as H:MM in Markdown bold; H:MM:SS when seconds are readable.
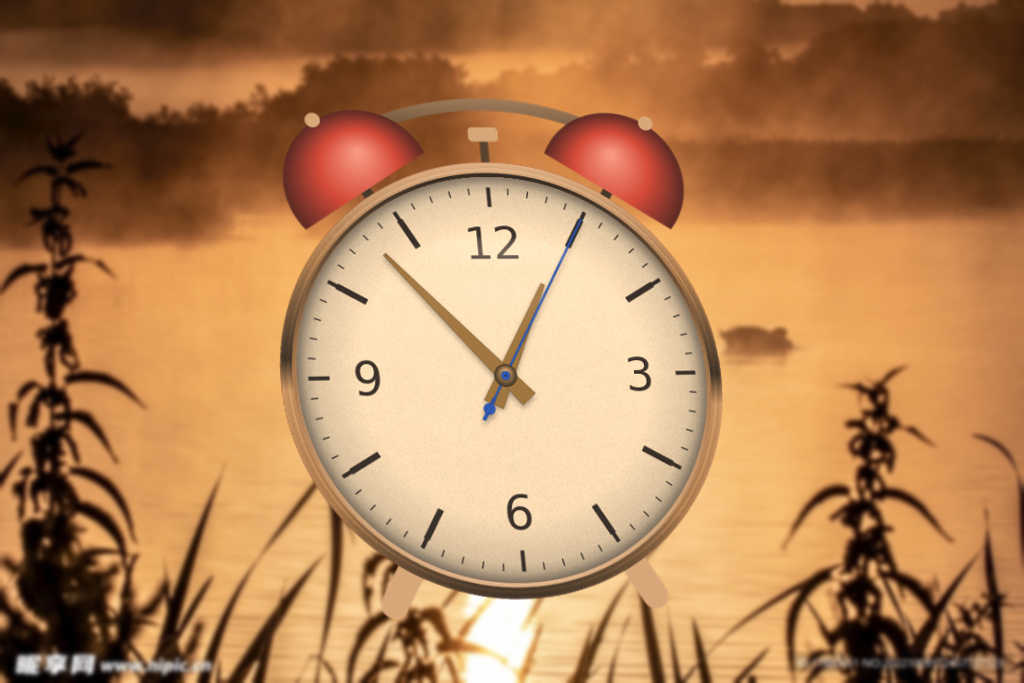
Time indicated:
**12:53:05**
